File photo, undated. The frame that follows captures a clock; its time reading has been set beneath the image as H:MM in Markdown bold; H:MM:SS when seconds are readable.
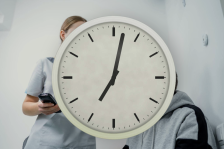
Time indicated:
**7:02**
